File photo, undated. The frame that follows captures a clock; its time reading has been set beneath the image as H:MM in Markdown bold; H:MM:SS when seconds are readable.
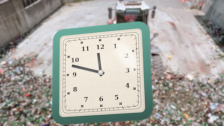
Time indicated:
**11:48**
